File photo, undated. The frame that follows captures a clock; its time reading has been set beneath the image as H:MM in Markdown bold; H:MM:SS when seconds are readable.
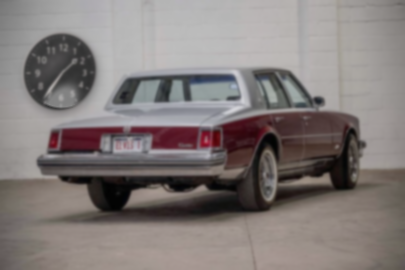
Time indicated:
**1:36**
